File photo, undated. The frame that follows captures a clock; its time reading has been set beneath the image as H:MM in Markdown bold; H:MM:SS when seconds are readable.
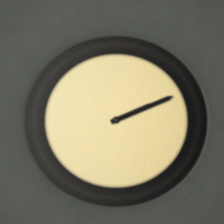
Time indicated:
**2:11**
